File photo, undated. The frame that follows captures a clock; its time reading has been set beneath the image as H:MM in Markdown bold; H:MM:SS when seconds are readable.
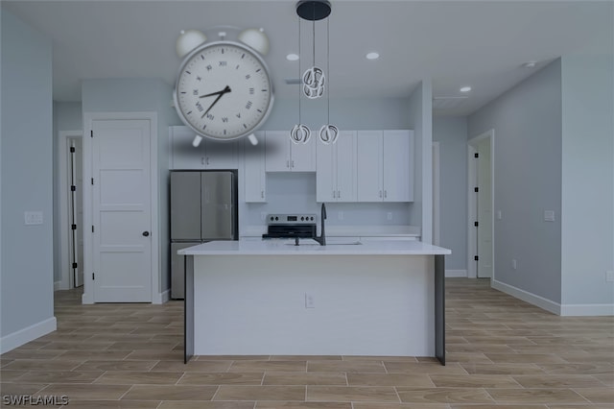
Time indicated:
**8:37**
